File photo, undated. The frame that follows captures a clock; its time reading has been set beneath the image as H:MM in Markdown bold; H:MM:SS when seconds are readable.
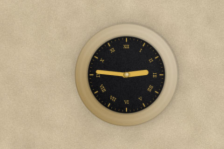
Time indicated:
**2:46**
